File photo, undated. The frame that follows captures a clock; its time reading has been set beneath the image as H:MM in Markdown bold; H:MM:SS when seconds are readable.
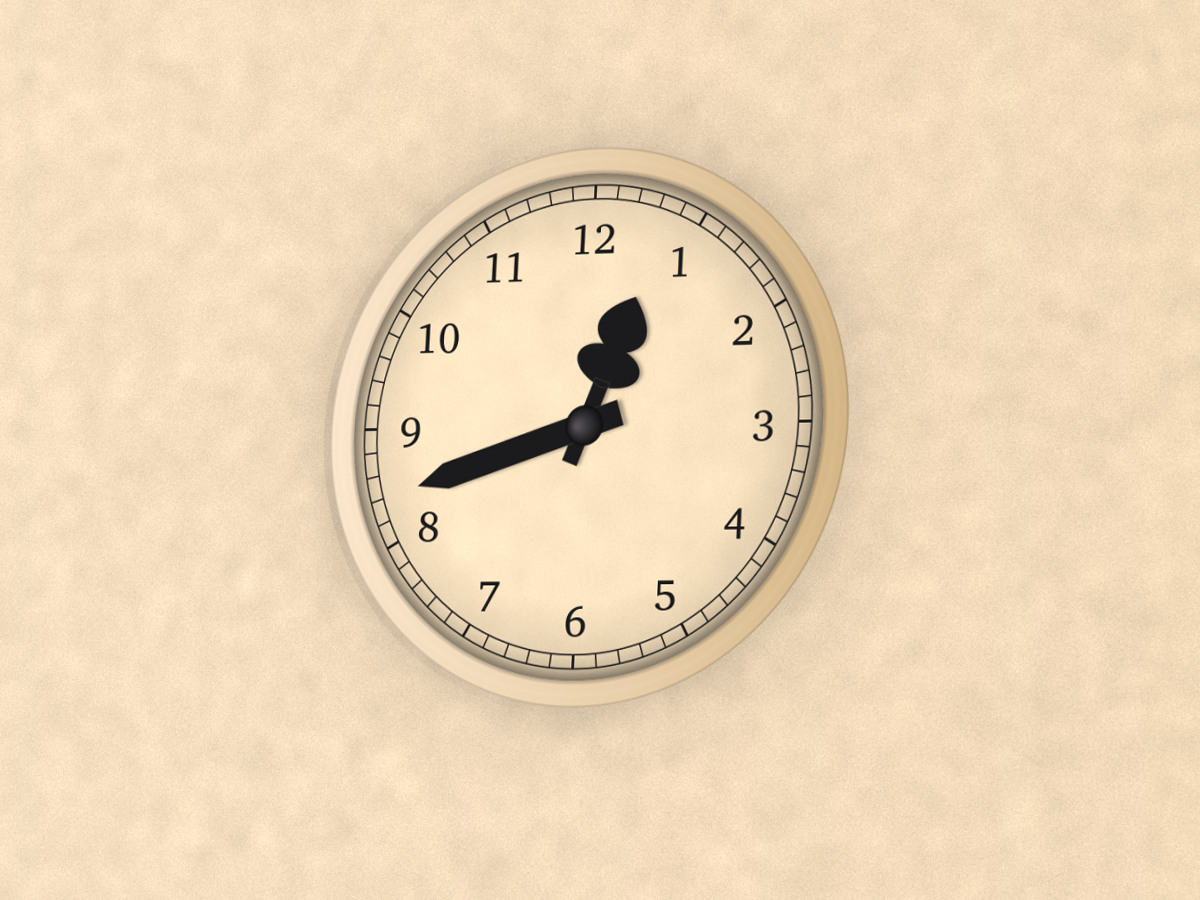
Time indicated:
**12:42**
